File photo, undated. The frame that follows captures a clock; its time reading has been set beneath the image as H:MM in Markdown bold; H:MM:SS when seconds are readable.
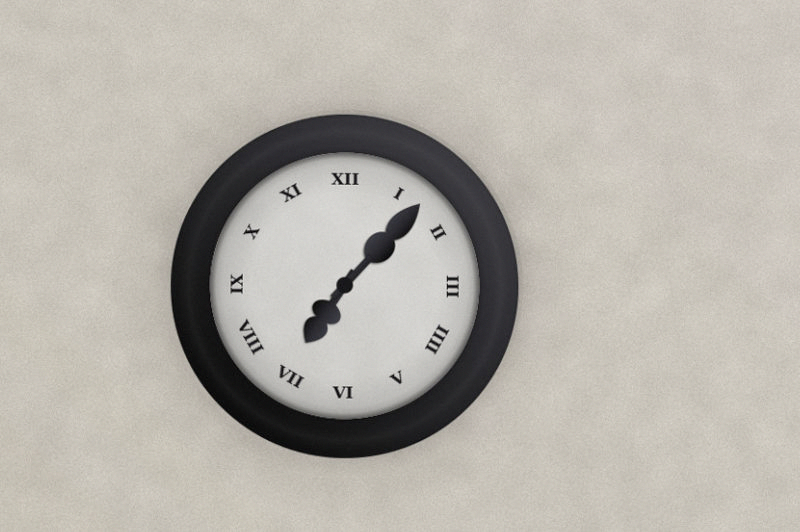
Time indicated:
**7:07**
